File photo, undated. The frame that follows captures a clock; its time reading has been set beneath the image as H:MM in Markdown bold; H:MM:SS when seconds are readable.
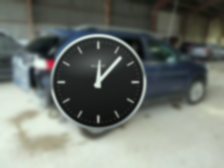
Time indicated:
**12:07**
